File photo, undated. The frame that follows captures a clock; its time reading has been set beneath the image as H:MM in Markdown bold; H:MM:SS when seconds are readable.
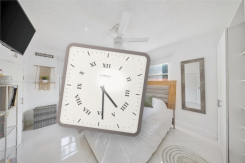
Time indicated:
**4:29**
